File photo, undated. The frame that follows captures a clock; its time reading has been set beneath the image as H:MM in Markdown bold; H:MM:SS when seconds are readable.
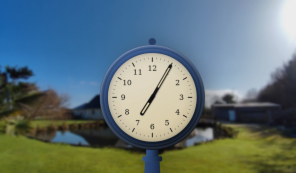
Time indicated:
**7:05**
